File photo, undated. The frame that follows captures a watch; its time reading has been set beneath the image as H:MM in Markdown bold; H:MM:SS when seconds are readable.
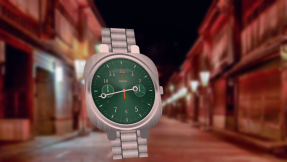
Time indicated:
**2:43**
